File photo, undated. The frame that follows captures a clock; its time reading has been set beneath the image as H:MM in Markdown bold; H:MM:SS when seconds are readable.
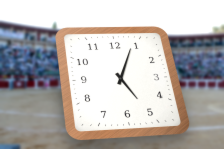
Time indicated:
**5:04**
